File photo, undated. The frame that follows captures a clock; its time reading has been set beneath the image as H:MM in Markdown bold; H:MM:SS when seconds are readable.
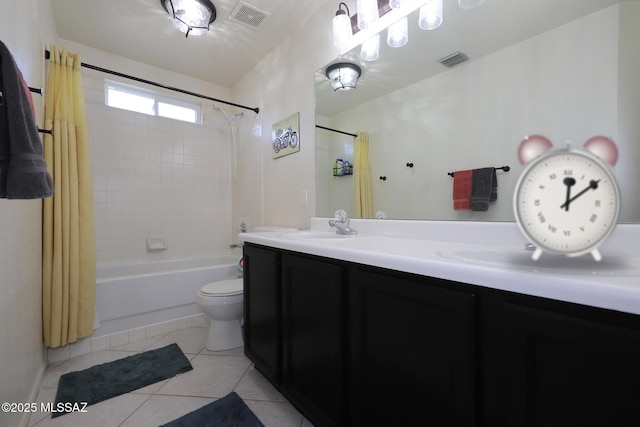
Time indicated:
**12:09**
